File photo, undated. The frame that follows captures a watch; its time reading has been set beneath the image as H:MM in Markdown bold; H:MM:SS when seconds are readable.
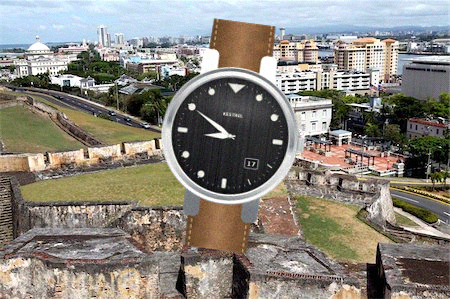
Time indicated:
**8:50**
